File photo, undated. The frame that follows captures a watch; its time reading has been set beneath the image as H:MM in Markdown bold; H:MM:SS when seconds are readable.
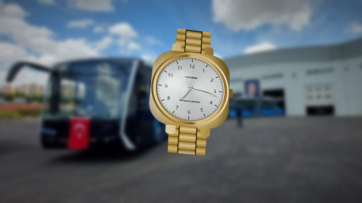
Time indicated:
**7:17**
